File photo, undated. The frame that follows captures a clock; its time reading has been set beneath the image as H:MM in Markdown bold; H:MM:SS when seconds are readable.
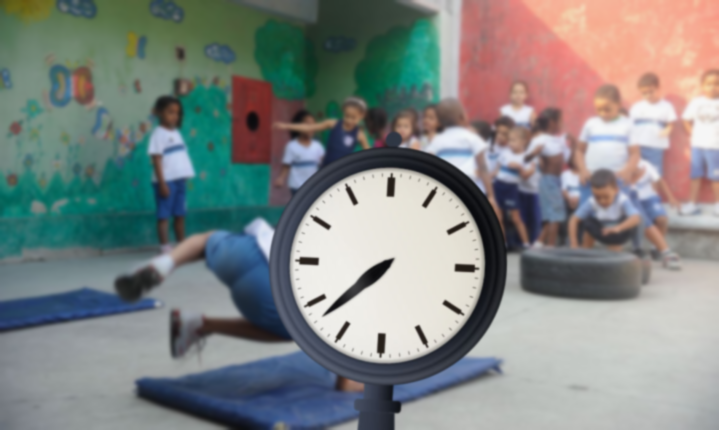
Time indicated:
**7:38**
